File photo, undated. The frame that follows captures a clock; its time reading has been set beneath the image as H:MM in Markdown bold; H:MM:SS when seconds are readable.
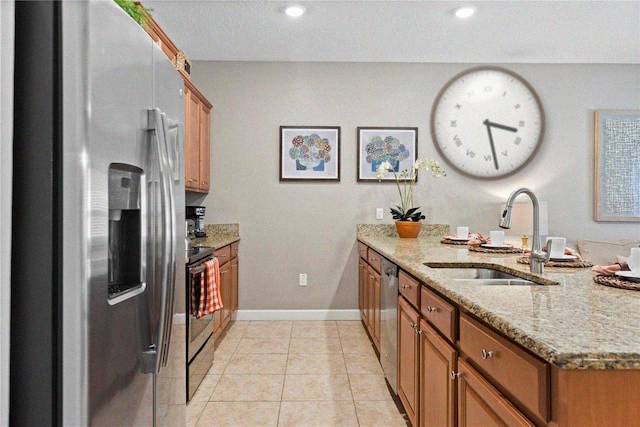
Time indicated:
**3:28**
